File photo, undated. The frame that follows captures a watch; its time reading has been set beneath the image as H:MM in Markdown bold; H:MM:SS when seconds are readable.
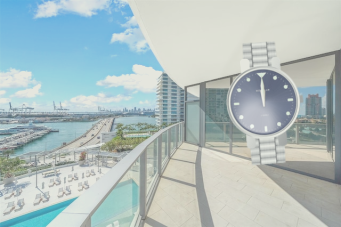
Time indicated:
**12:00**
